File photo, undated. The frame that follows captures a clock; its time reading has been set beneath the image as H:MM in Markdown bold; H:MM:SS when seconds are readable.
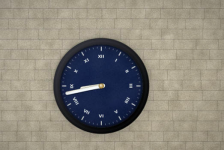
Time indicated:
**8:43**
